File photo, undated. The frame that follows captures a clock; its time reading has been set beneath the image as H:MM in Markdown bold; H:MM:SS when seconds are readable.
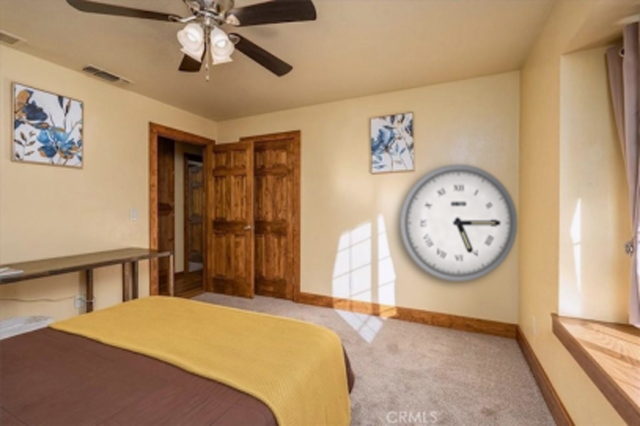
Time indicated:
**5:15**
